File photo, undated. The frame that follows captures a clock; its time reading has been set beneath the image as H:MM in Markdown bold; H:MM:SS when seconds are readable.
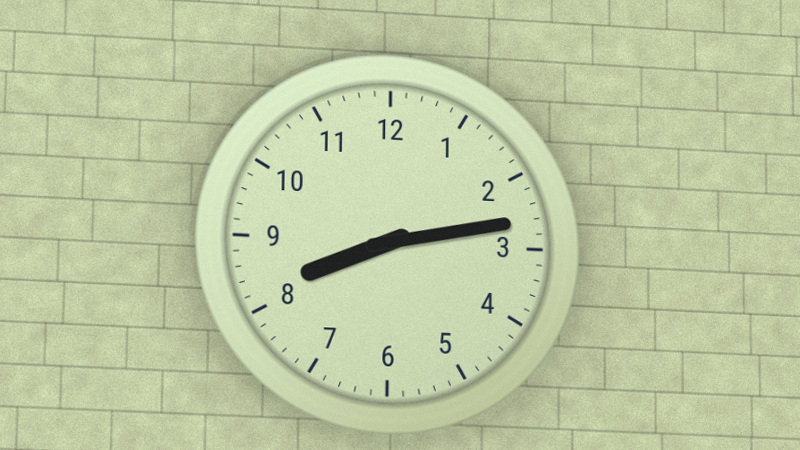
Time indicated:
**8:13**
